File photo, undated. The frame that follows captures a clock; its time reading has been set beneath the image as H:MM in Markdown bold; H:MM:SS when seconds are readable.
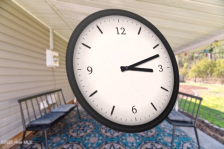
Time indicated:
**3:12**
